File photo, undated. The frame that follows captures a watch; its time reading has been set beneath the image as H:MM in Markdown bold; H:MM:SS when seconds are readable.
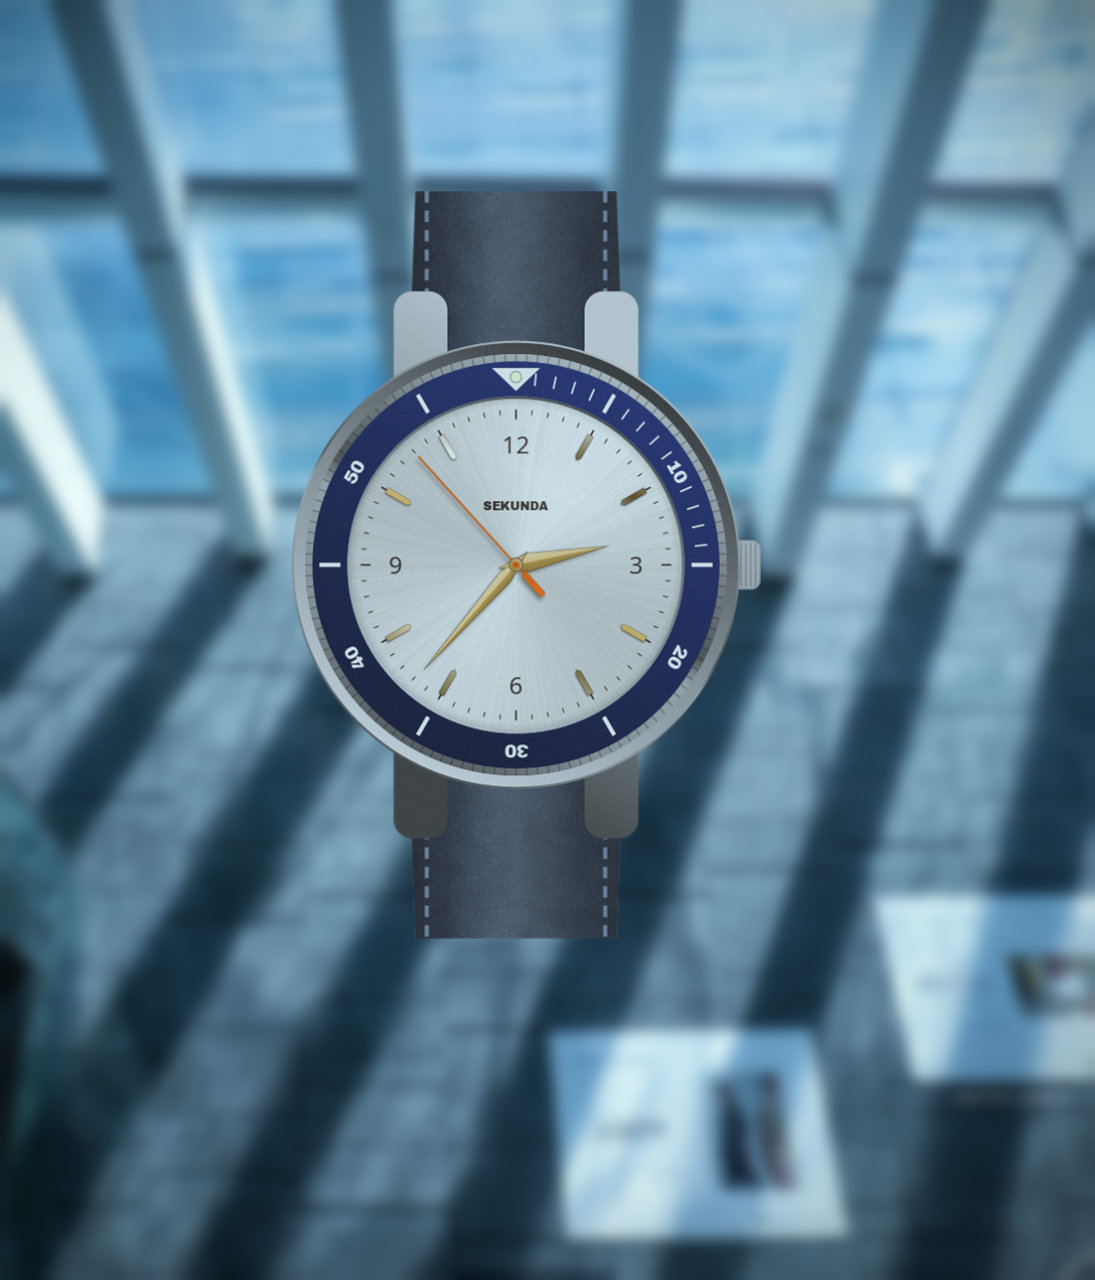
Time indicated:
**2:36:53**
